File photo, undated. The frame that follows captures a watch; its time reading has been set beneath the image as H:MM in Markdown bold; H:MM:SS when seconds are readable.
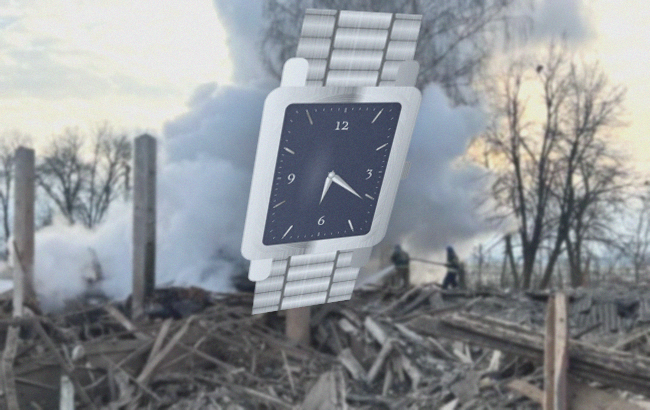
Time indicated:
**6:21**
